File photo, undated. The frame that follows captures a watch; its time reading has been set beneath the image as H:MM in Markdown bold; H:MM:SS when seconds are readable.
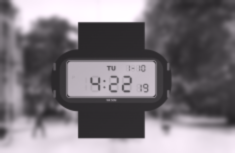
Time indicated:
**4:22**
